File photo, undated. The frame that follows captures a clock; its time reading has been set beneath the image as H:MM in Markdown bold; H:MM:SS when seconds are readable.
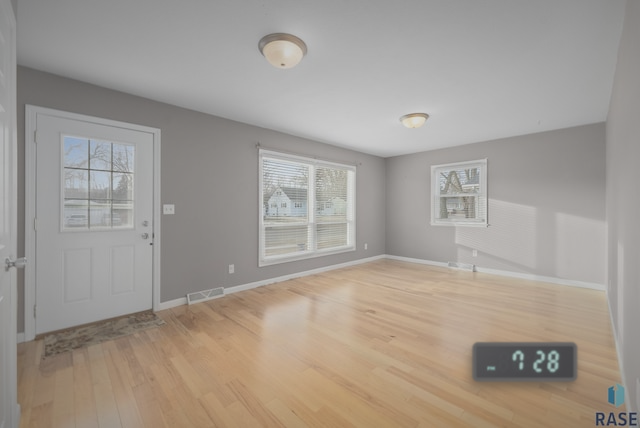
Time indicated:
**7:28**
